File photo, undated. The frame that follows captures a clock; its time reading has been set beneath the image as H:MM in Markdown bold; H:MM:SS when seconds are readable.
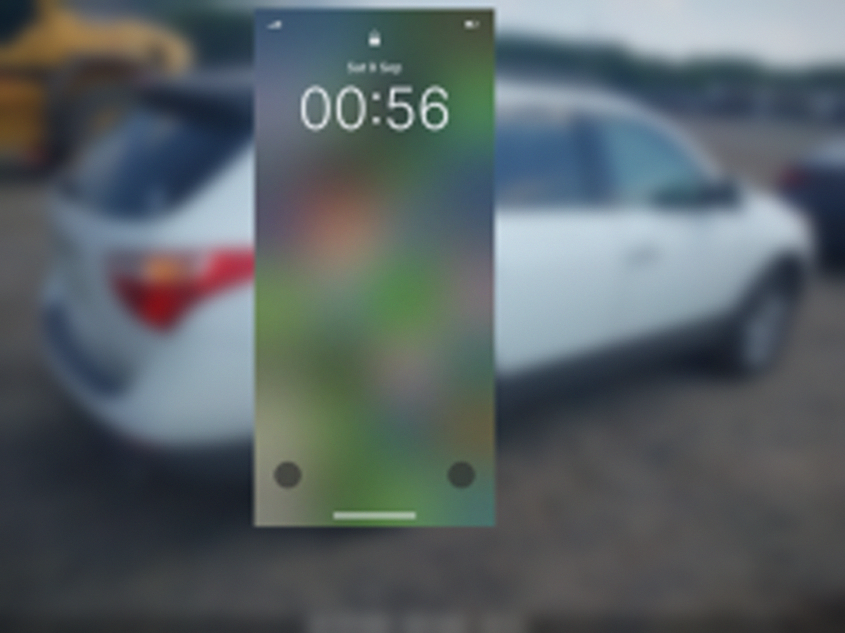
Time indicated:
**0:56**
